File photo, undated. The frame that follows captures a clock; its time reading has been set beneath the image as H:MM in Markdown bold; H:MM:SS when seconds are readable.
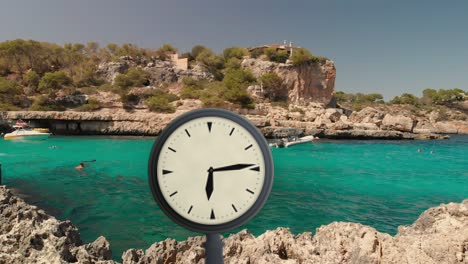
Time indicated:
**6:14**
